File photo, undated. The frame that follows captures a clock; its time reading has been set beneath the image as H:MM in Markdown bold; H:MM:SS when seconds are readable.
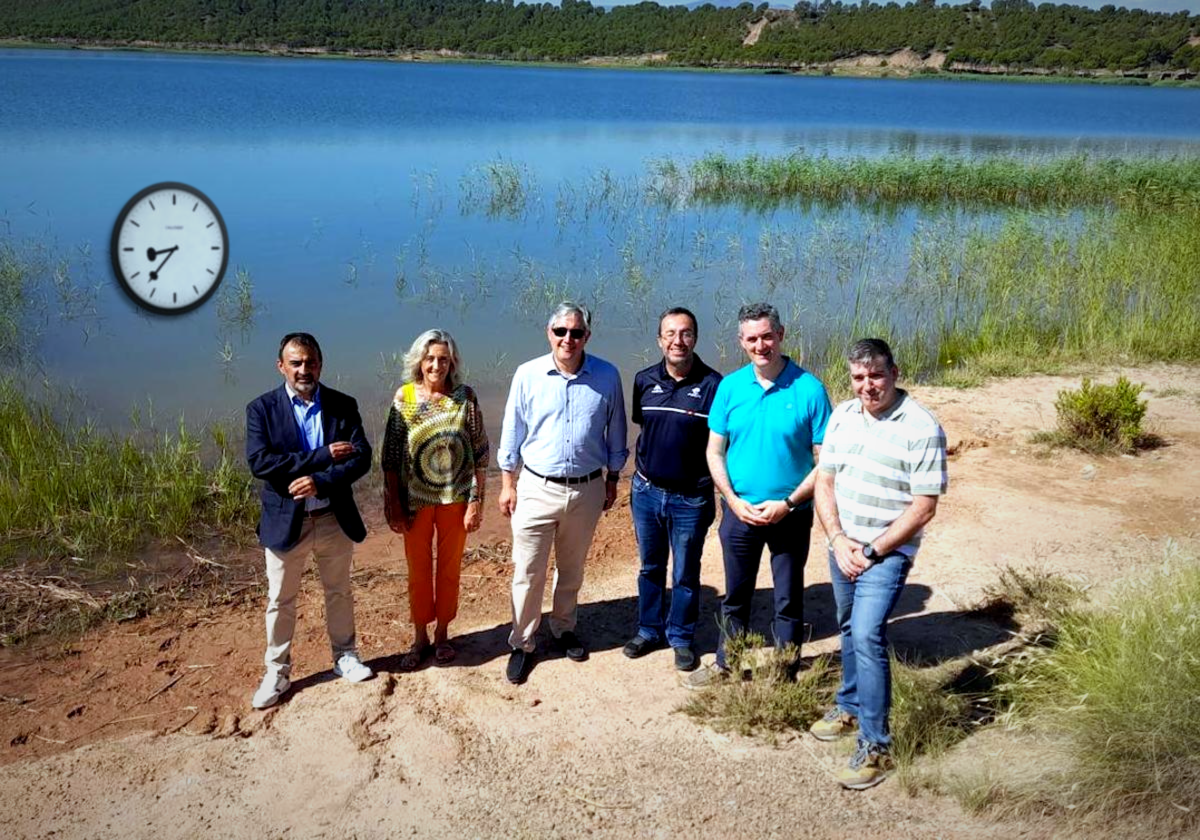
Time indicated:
**8:37**
